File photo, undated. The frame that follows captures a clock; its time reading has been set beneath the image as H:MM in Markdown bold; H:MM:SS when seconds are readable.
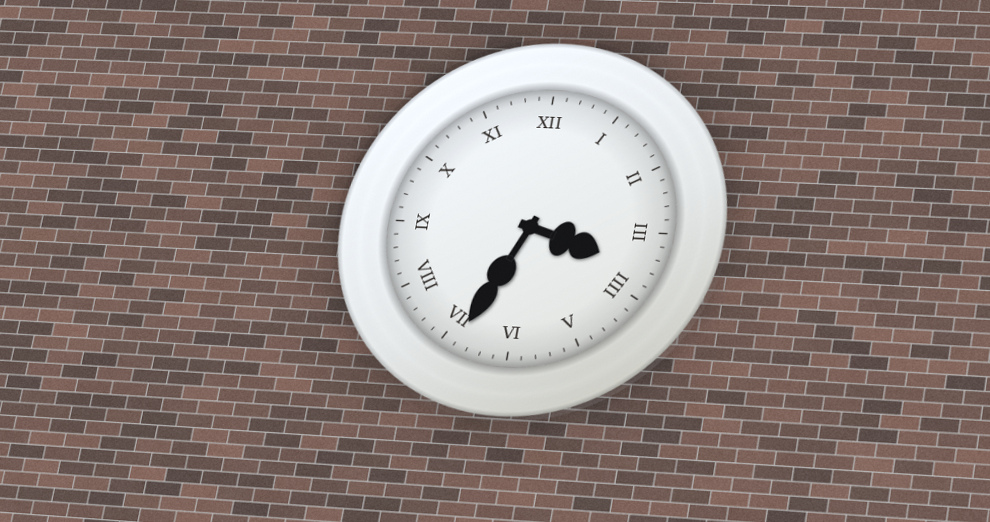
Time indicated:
**3:34**
